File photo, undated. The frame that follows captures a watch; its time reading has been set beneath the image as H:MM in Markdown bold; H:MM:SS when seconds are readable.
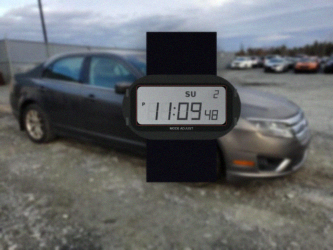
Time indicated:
**11:09:48**
